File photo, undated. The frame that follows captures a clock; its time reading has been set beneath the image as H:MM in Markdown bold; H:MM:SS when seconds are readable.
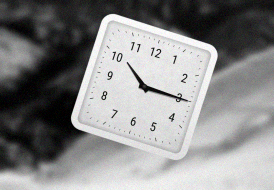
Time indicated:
**10:15**
